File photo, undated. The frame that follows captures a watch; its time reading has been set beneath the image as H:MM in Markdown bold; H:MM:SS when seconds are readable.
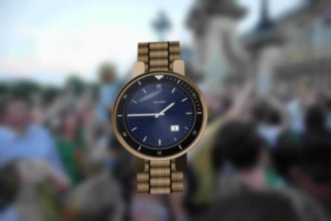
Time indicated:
**1:45**
